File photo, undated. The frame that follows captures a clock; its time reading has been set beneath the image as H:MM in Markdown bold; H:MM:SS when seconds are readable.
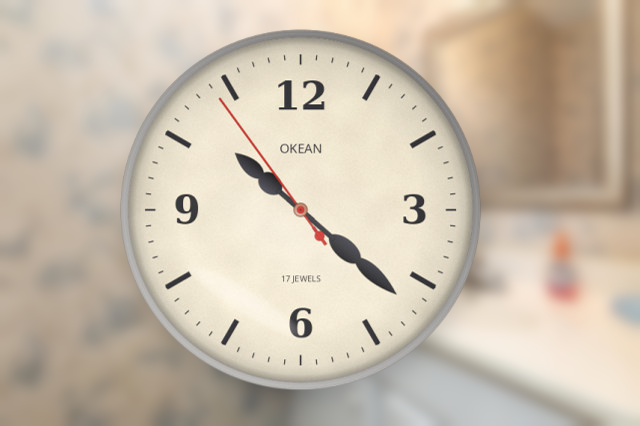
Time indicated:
**10:21:54**
